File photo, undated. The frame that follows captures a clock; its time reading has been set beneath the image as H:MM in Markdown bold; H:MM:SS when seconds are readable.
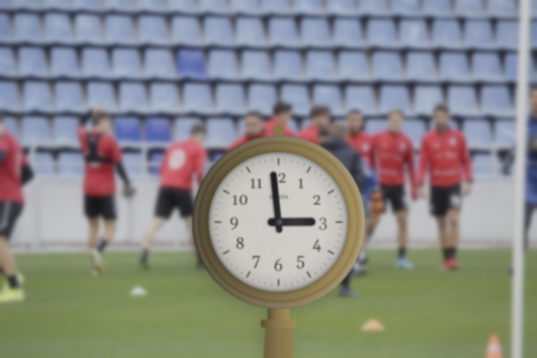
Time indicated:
**2:59**
